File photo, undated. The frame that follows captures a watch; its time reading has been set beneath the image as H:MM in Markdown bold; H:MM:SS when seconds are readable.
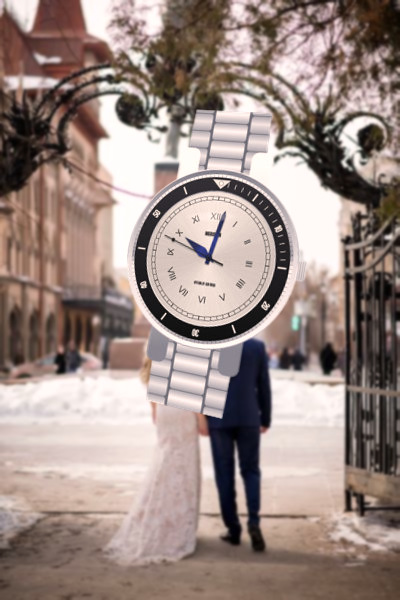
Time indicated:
**10:01:48**
